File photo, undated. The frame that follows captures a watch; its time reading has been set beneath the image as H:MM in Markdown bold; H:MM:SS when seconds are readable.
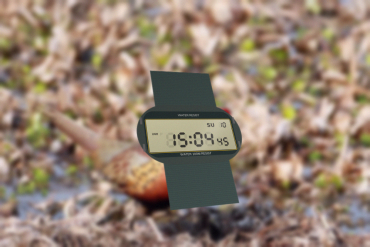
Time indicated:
**15:04:45**
